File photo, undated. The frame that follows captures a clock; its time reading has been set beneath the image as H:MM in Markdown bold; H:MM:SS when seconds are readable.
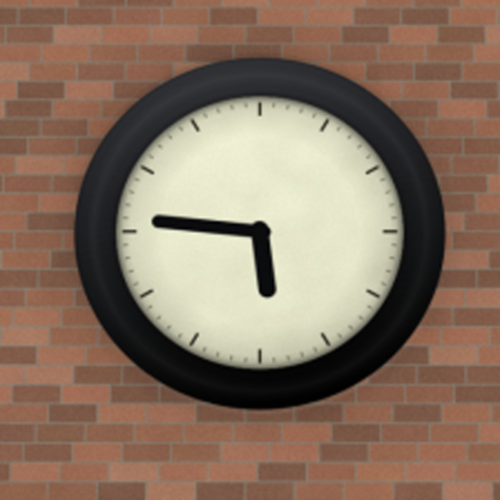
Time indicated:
**5:46**
